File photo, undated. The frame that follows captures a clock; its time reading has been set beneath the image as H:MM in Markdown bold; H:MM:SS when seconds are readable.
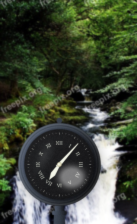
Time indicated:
**7:07**
